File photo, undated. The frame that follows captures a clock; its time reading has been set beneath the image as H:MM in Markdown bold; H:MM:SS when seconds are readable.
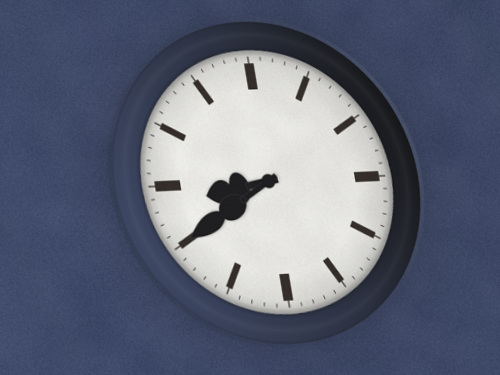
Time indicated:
**8:40**
